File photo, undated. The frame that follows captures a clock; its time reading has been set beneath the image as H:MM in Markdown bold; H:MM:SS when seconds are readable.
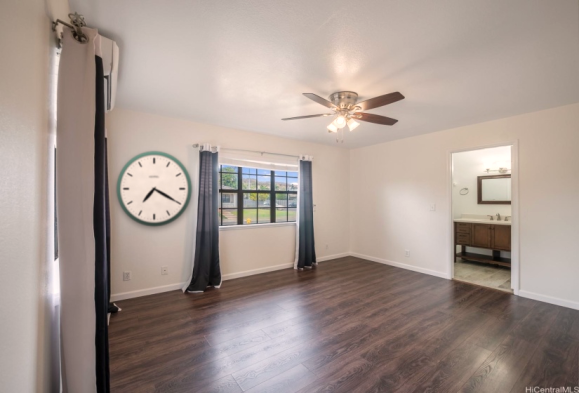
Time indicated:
**7:20**
